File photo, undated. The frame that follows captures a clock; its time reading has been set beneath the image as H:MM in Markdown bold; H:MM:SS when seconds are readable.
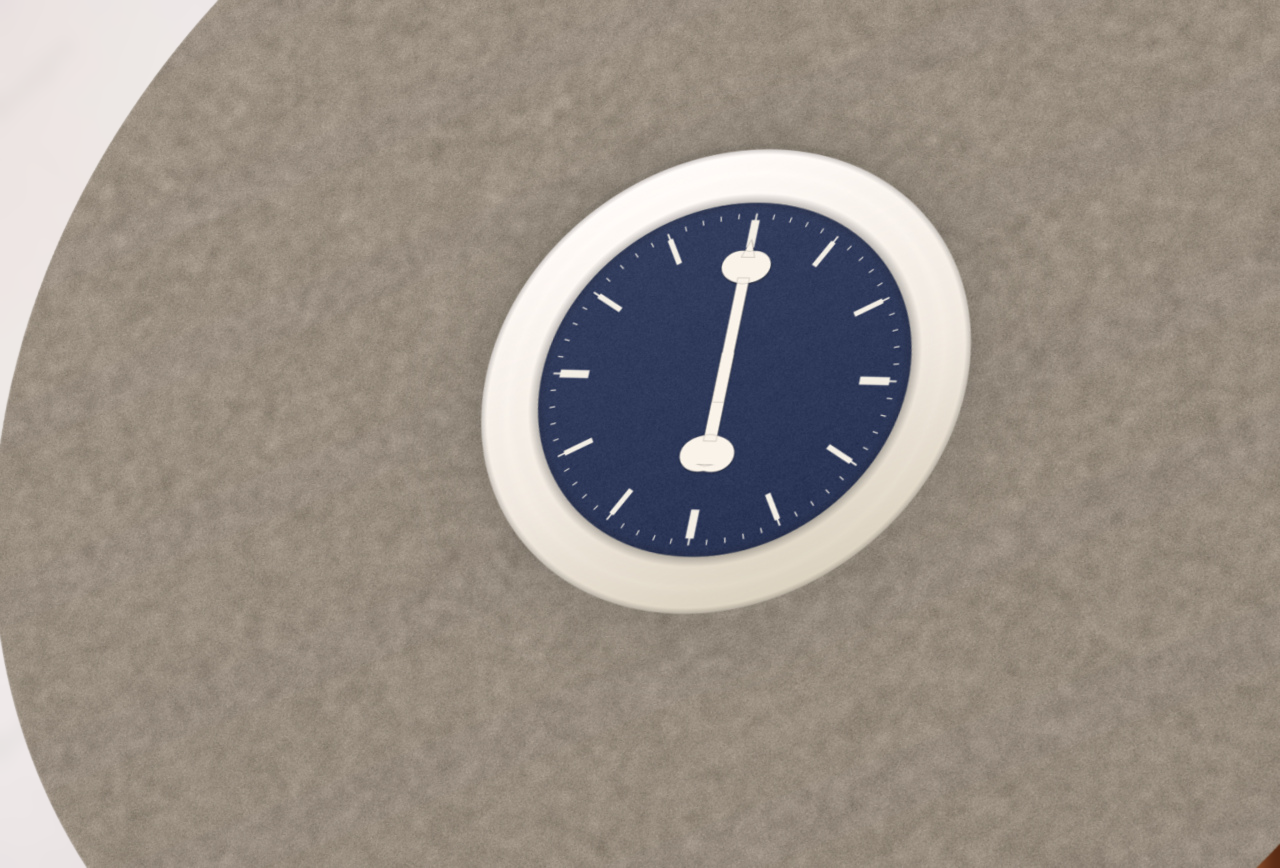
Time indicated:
**6:00**
